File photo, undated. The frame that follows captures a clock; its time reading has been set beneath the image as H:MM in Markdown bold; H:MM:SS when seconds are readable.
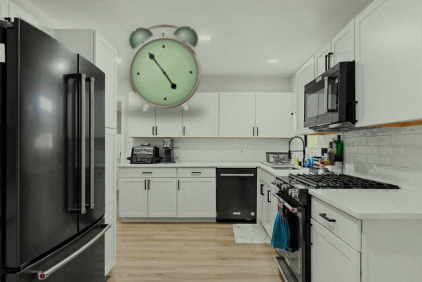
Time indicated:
**4:54**
